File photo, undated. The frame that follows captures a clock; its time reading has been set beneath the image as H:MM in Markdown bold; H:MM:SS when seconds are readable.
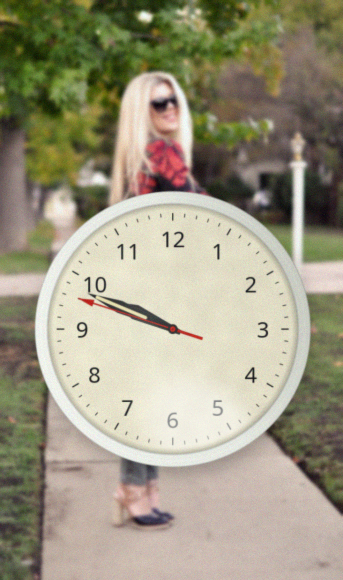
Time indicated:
**9:48:48**
